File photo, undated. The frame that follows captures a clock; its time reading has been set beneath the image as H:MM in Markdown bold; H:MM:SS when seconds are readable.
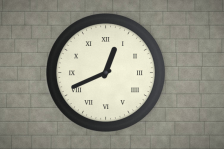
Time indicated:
**12:41**
